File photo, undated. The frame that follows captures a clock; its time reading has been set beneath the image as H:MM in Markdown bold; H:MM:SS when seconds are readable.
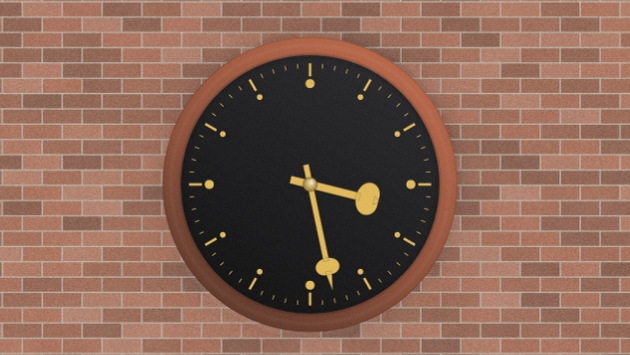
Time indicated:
**3:28**
